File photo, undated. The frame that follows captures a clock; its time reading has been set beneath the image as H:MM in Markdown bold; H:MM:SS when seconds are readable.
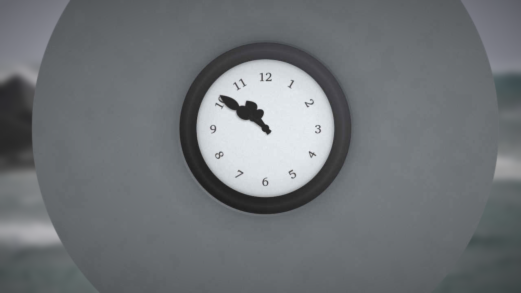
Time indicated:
**10:51**
